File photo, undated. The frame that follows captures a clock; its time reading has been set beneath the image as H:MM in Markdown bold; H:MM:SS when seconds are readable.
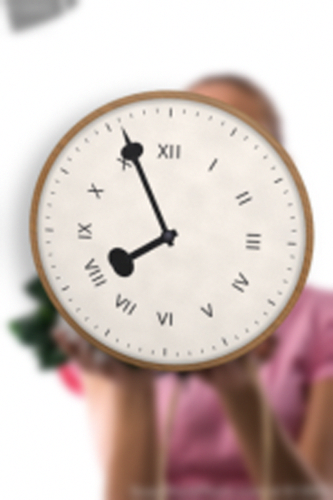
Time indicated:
**7:56**
